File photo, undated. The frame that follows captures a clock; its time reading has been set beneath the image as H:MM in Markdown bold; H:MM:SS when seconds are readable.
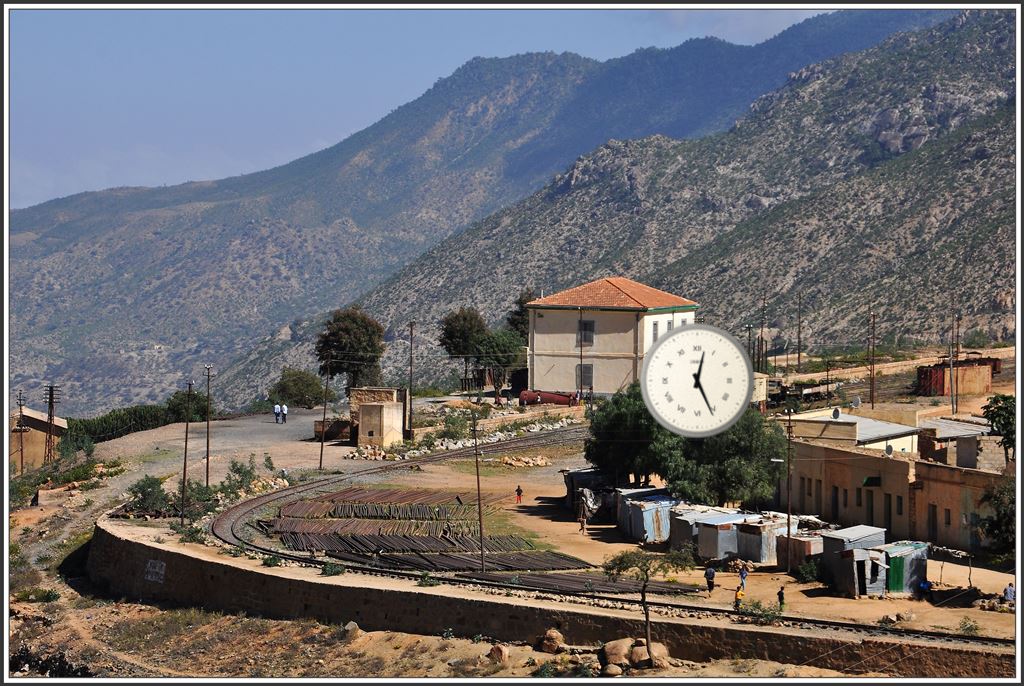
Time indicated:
**12:26**
